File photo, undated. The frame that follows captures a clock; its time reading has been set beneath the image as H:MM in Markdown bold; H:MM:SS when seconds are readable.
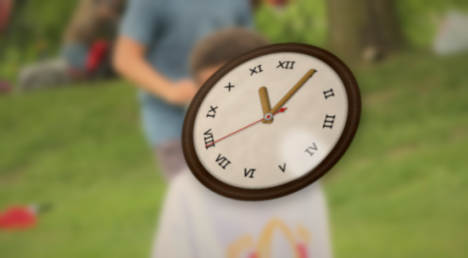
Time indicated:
**11:04:39**
